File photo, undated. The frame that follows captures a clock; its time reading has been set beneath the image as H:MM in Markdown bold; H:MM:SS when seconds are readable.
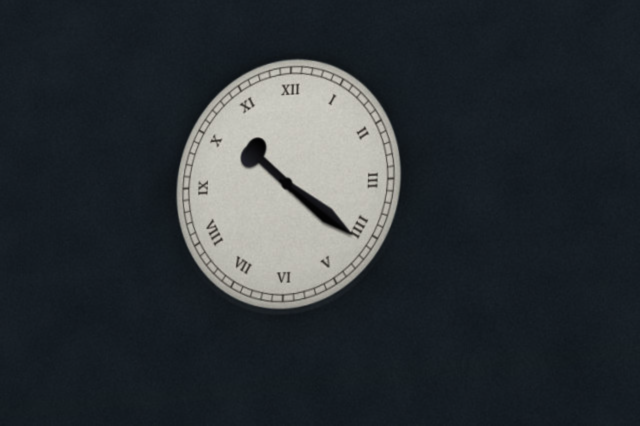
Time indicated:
**10:21**
